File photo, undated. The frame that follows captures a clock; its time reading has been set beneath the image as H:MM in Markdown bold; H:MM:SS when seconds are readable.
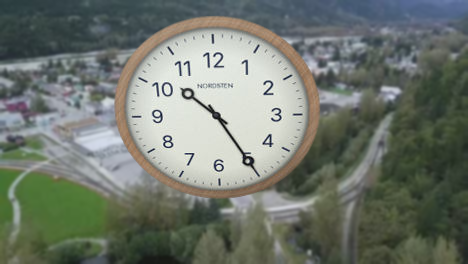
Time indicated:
**10:25**
